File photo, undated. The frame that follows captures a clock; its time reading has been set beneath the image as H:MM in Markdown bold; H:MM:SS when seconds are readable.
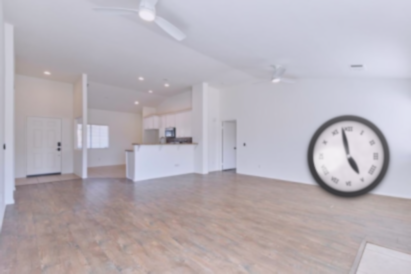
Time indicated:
**4:58**
